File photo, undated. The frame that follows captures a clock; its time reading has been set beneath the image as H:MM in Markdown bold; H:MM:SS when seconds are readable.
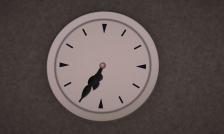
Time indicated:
**6:35**
